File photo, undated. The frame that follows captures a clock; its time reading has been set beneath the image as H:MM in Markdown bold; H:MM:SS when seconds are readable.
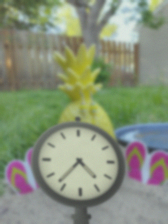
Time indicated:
**4:37**
